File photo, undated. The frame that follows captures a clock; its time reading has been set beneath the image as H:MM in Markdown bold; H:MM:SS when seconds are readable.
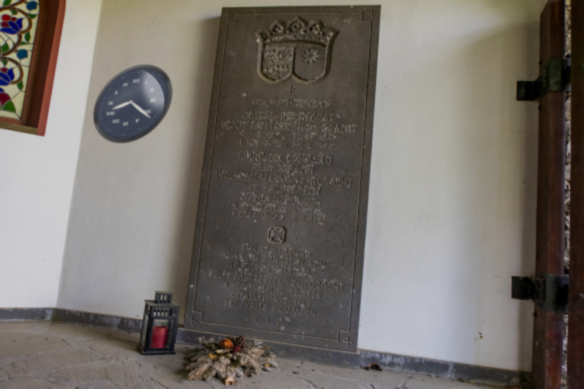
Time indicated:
**8:21**
